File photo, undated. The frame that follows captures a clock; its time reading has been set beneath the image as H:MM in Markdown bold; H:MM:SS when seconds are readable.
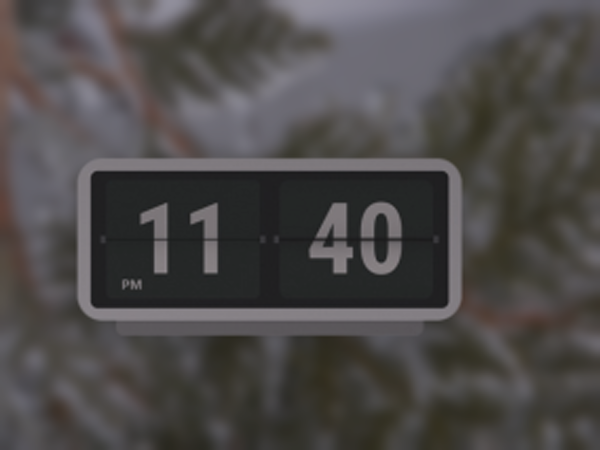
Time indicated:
**11:40**
